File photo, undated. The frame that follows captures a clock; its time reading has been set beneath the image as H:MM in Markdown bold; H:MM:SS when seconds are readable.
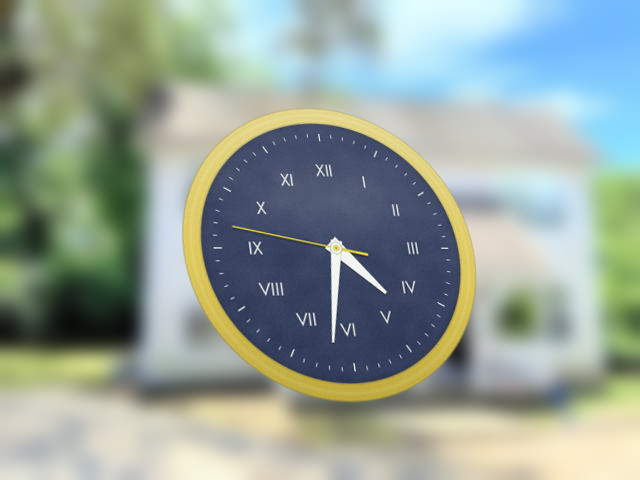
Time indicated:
**4:31:47**
